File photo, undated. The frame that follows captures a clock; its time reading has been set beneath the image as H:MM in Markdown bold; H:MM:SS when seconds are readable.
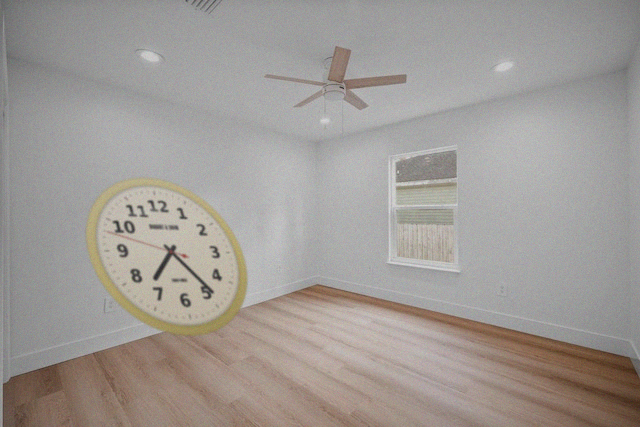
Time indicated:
**7:23:48**
